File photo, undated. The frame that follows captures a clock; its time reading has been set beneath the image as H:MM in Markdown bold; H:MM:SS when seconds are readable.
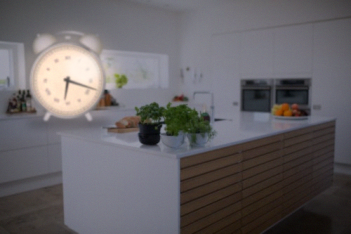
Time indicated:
**6:18**
